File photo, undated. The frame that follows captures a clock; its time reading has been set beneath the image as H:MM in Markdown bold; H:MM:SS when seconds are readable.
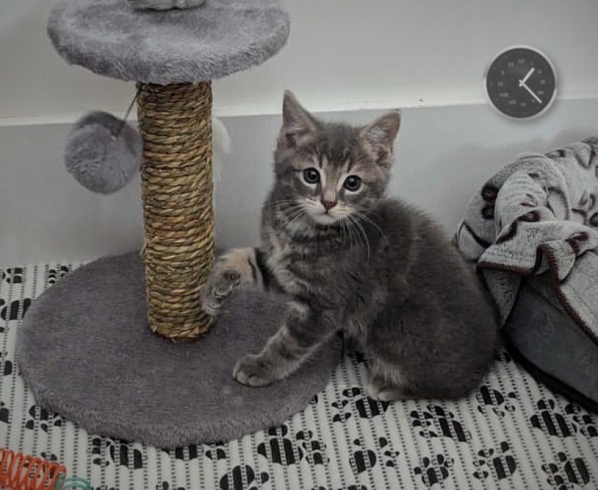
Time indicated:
**1:23**
